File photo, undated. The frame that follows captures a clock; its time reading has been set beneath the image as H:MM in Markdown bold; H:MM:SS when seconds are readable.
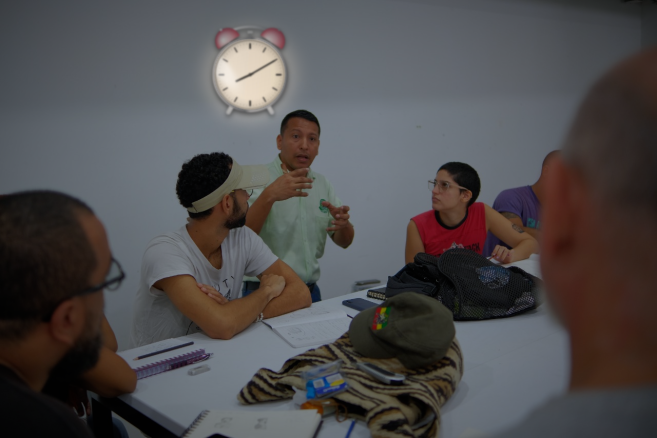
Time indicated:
**8:10**
